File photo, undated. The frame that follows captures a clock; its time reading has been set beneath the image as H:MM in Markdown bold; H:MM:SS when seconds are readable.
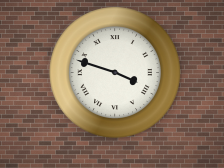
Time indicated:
**3:48**
